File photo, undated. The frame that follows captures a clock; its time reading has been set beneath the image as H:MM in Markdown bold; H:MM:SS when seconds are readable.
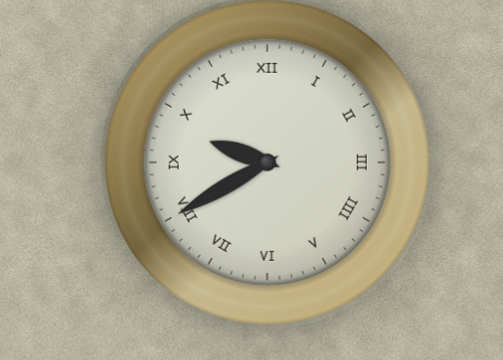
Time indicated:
**9:40**
